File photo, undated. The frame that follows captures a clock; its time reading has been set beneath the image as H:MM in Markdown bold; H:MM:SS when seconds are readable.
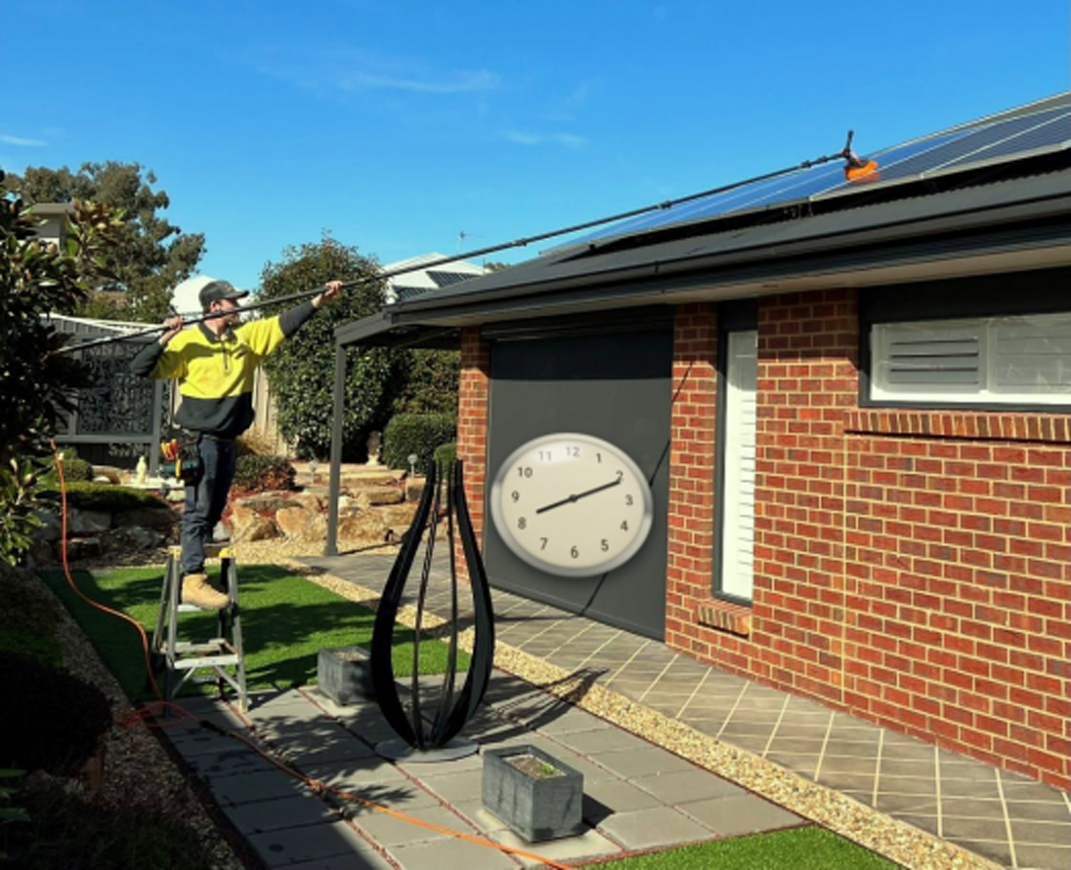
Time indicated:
**8:11**
